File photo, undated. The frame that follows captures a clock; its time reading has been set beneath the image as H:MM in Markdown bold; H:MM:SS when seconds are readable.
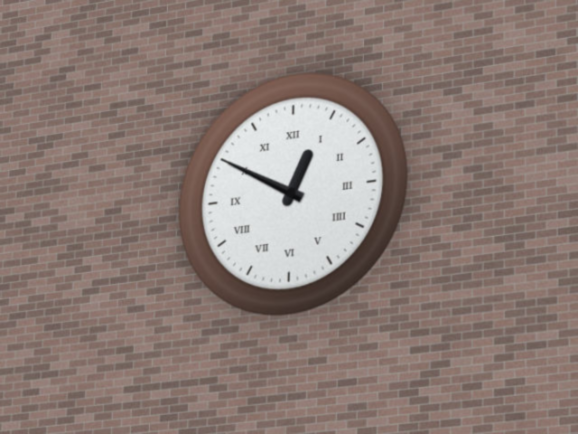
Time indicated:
**12:50**
